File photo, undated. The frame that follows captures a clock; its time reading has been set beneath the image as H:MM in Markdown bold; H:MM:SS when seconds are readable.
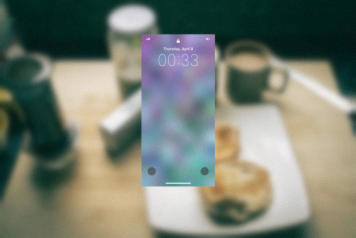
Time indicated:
**0:33**
